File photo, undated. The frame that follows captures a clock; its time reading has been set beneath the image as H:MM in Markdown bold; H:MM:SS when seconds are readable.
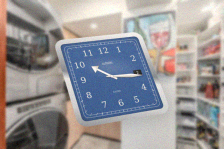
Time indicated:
**10:16**
